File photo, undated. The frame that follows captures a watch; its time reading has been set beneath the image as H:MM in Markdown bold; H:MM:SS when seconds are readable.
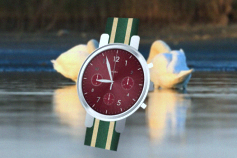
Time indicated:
**8:56**
